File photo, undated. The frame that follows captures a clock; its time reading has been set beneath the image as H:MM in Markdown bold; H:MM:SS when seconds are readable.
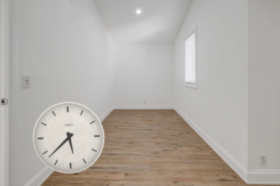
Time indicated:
**5:38**
